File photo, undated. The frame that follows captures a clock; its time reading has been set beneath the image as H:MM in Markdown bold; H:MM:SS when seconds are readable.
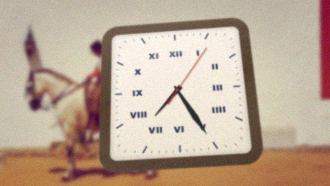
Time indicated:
**7:25:06**
